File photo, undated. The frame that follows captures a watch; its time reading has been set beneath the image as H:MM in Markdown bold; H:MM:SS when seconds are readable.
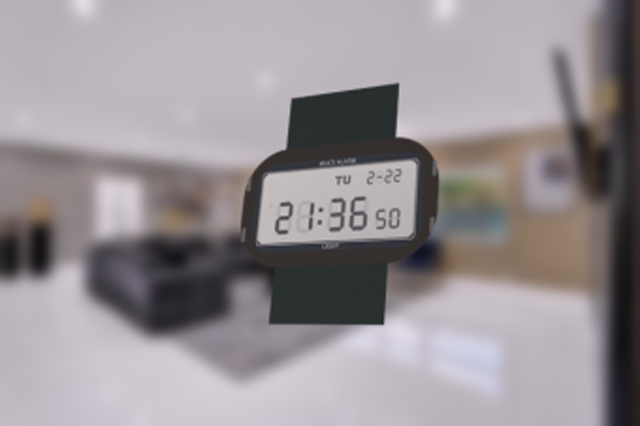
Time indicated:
**21:36:50**
